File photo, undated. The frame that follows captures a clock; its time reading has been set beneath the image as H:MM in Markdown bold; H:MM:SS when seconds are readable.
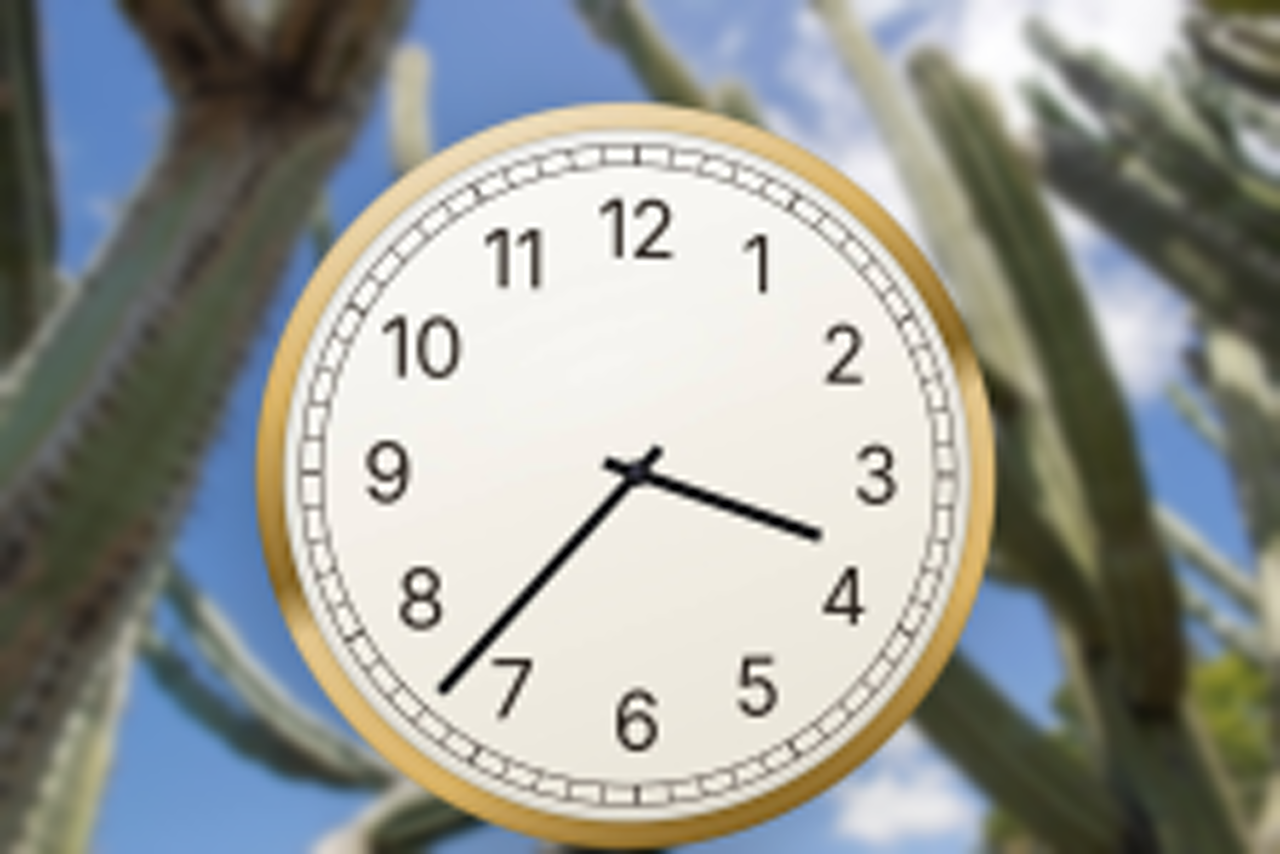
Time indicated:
**3:37**
